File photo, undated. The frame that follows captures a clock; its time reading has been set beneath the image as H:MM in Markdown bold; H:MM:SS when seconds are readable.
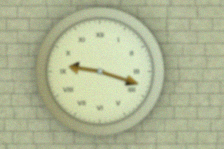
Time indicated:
**9:18**
